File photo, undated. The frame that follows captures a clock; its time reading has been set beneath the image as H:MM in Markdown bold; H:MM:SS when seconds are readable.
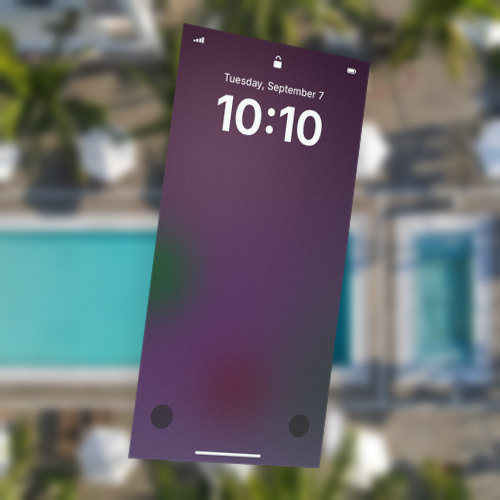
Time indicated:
**10:10**
